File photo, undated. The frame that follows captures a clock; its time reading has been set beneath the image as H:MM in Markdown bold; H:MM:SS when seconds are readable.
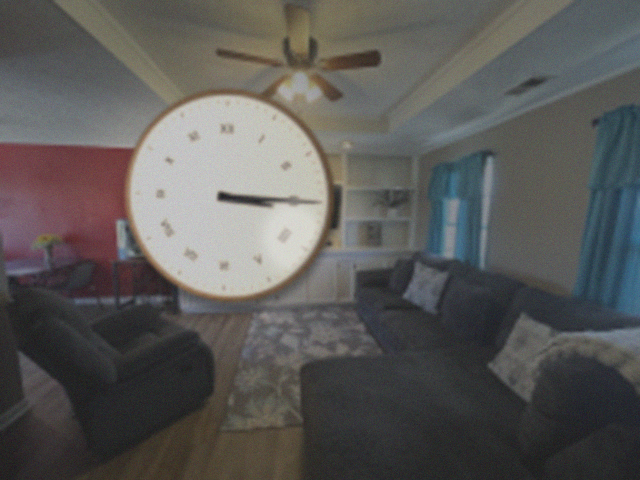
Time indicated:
**3:15**
